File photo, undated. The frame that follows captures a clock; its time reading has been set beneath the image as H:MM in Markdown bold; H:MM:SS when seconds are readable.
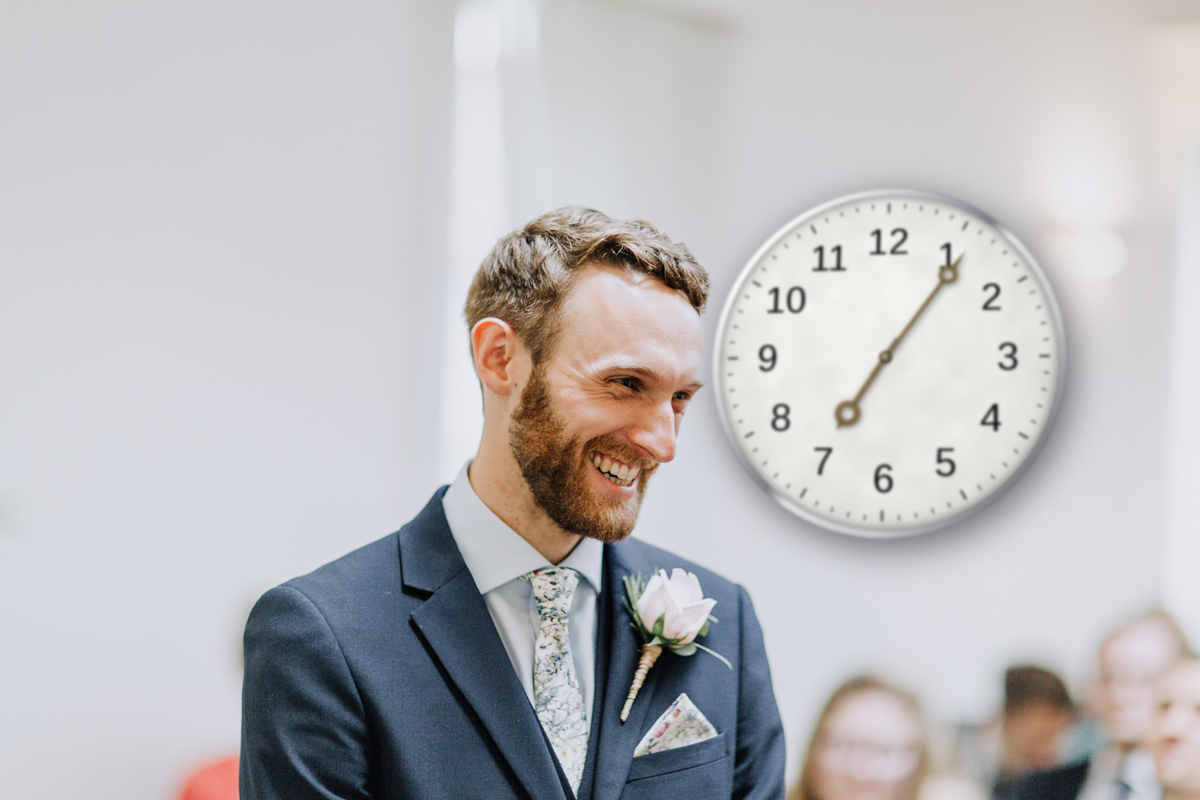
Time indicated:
**7:06**
